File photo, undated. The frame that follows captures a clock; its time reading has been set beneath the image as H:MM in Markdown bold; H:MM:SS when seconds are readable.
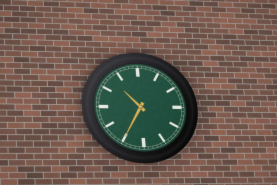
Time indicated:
**10:35**
